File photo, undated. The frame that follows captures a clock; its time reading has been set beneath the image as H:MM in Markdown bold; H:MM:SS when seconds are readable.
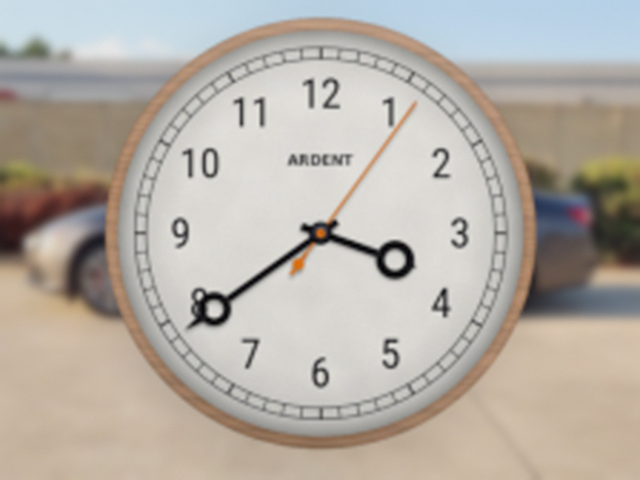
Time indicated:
**3:39:06**
